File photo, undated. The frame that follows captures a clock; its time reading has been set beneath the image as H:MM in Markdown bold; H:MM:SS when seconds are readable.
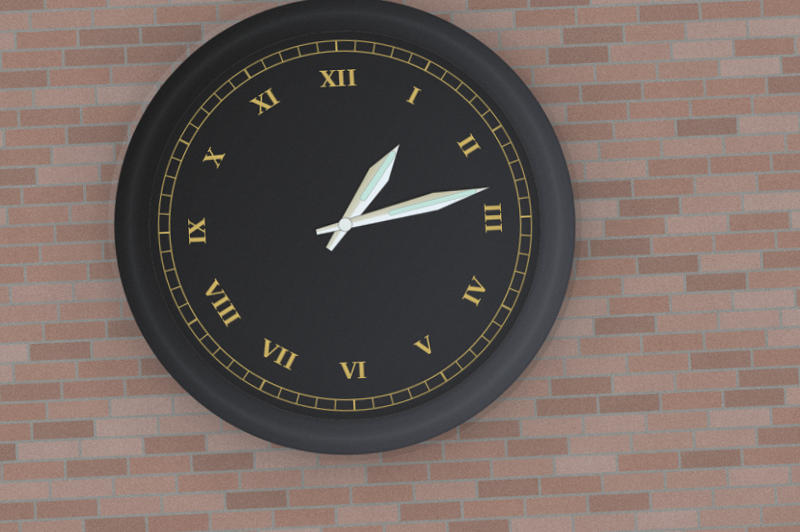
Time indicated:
**1:13**
